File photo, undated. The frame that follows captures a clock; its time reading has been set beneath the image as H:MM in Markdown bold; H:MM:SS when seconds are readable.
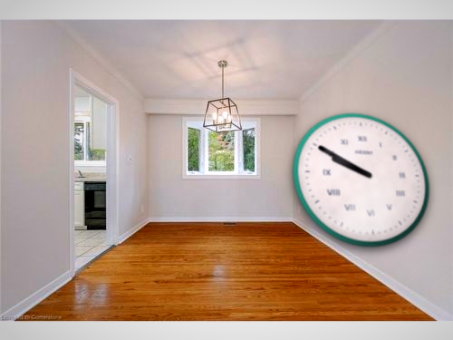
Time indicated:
**9:50**
